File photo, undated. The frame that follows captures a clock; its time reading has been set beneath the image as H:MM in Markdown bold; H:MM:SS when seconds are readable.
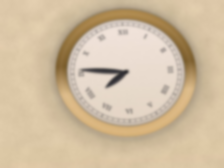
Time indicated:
**7:46**
